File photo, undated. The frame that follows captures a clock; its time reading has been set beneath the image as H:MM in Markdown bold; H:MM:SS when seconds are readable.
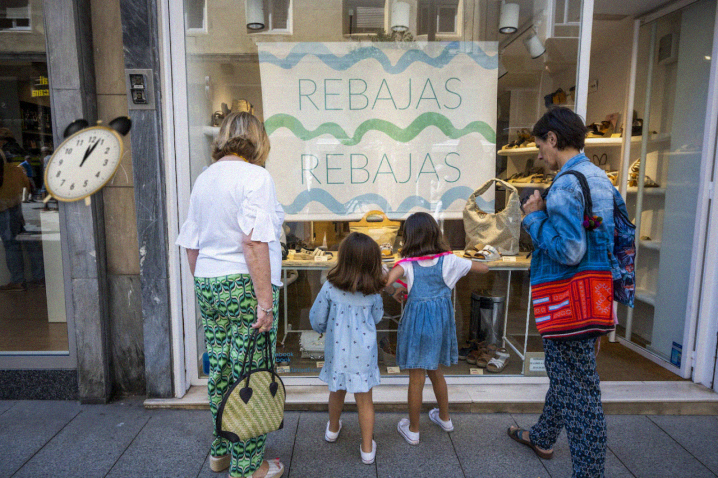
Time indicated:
**12:03**
